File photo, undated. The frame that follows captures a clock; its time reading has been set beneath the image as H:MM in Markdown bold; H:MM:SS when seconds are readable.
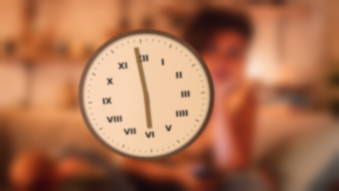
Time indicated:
**5:59**
